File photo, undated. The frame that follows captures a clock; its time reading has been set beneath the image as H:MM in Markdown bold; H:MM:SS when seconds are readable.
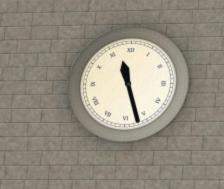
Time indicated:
**11:27**
